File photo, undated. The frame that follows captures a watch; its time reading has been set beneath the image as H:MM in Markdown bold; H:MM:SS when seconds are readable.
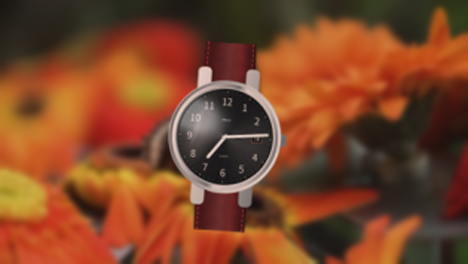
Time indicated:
**7:14**
